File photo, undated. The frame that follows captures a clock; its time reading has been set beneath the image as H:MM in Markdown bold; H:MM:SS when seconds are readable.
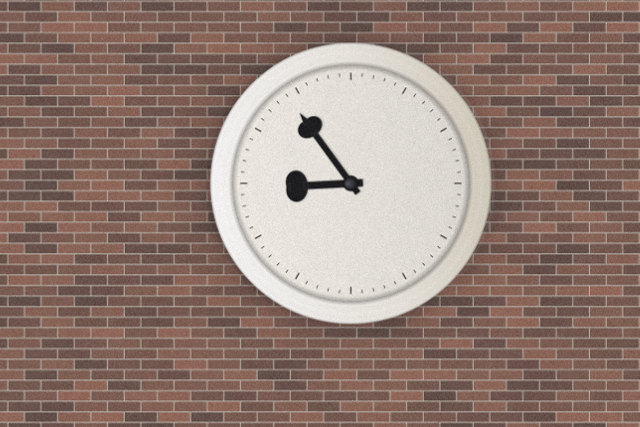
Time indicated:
**8:54**
